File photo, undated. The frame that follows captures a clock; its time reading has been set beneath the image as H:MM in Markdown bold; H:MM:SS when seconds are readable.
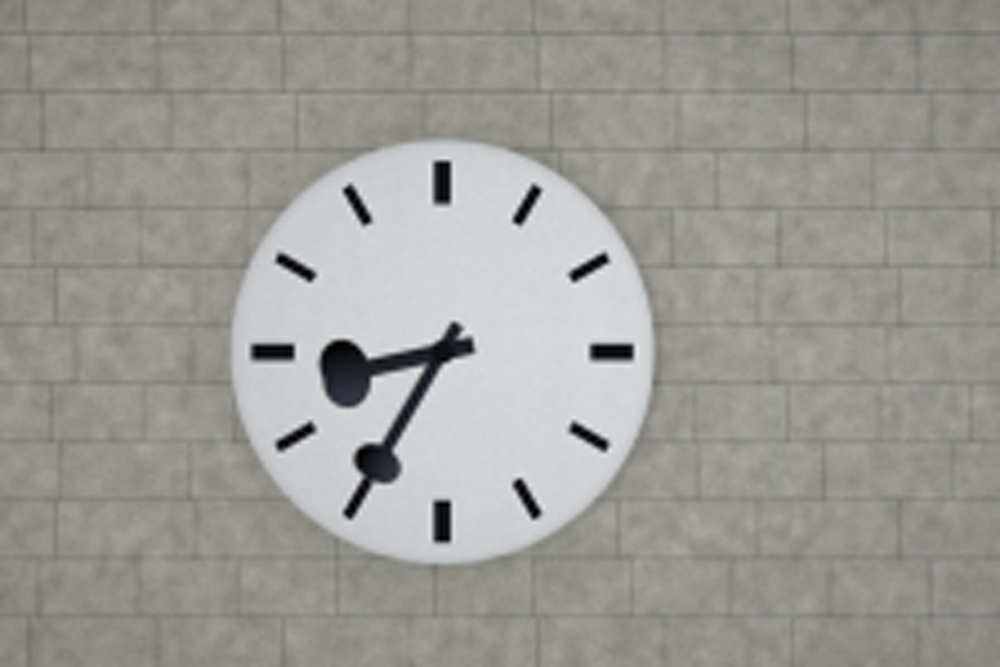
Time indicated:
**8:35**
